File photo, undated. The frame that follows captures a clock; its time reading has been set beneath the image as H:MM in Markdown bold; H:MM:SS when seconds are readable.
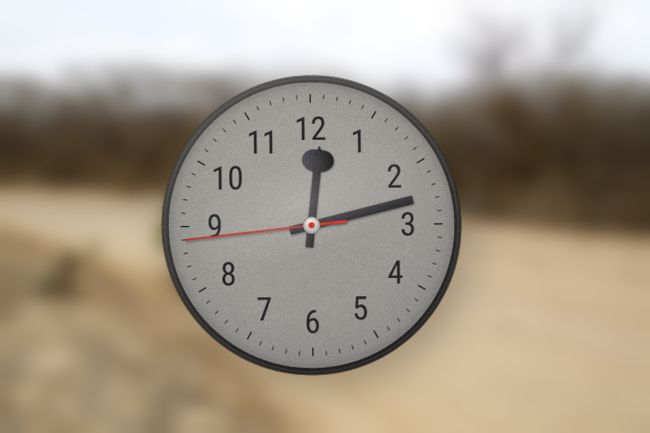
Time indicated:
**12:12:44**
